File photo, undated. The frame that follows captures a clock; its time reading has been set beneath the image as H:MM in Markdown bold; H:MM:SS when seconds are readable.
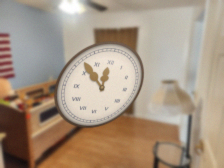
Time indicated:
**11:52**
